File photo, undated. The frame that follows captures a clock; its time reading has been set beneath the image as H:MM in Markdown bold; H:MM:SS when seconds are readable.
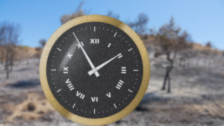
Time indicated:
**1:55**
